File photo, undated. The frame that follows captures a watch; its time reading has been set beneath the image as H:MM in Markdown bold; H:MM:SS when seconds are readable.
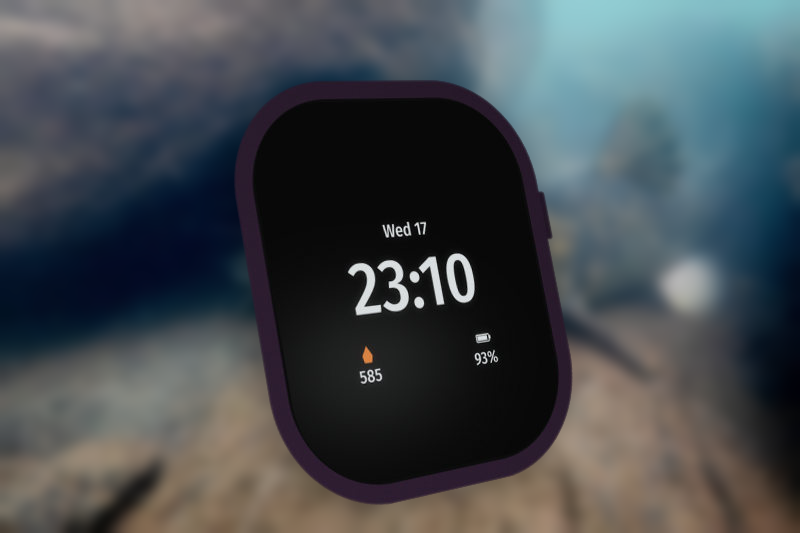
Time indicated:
**23:10**
